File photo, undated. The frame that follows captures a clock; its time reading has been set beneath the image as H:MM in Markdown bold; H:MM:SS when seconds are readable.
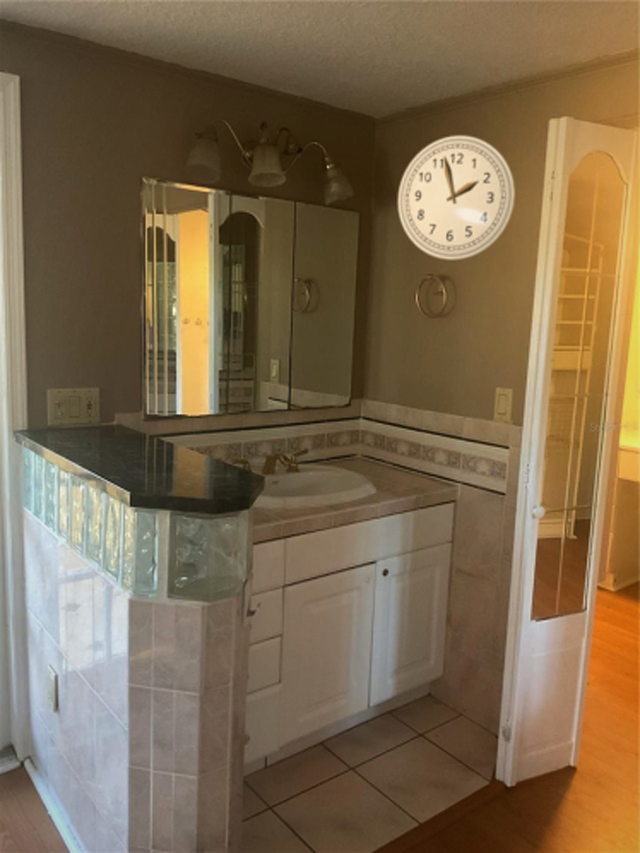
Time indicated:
**1:57**
